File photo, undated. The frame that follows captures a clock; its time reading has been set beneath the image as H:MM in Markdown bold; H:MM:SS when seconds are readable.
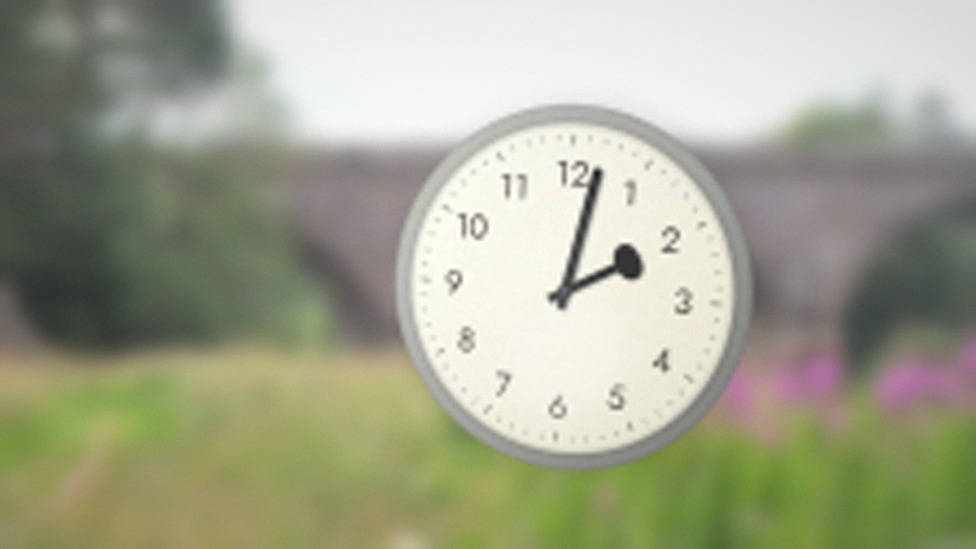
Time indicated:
**2:02**
